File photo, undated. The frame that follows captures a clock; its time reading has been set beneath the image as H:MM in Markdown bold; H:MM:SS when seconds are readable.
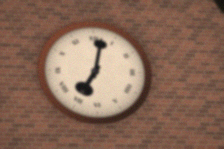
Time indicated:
**7:02**
